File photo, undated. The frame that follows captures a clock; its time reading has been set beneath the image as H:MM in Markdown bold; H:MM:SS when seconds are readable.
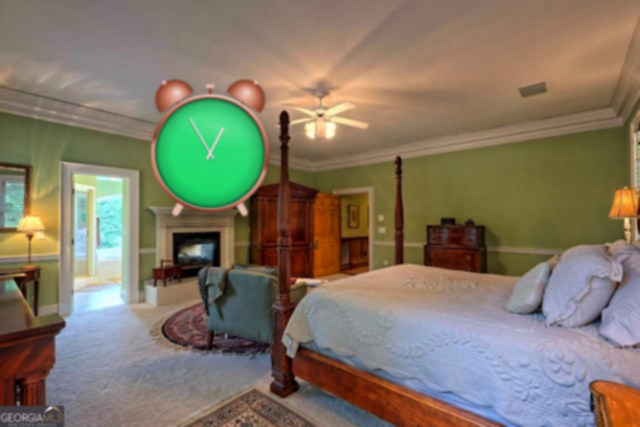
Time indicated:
**12:55**
